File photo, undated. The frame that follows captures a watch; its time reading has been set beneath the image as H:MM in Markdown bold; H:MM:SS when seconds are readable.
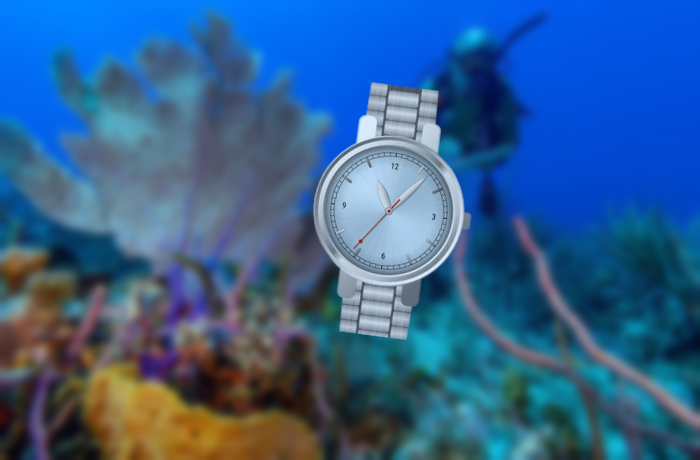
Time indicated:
**11:06:36**
